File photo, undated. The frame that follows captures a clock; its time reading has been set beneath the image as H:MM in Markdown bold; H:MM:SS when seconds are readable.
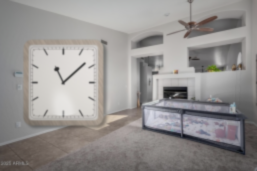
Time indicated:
**11:08**
